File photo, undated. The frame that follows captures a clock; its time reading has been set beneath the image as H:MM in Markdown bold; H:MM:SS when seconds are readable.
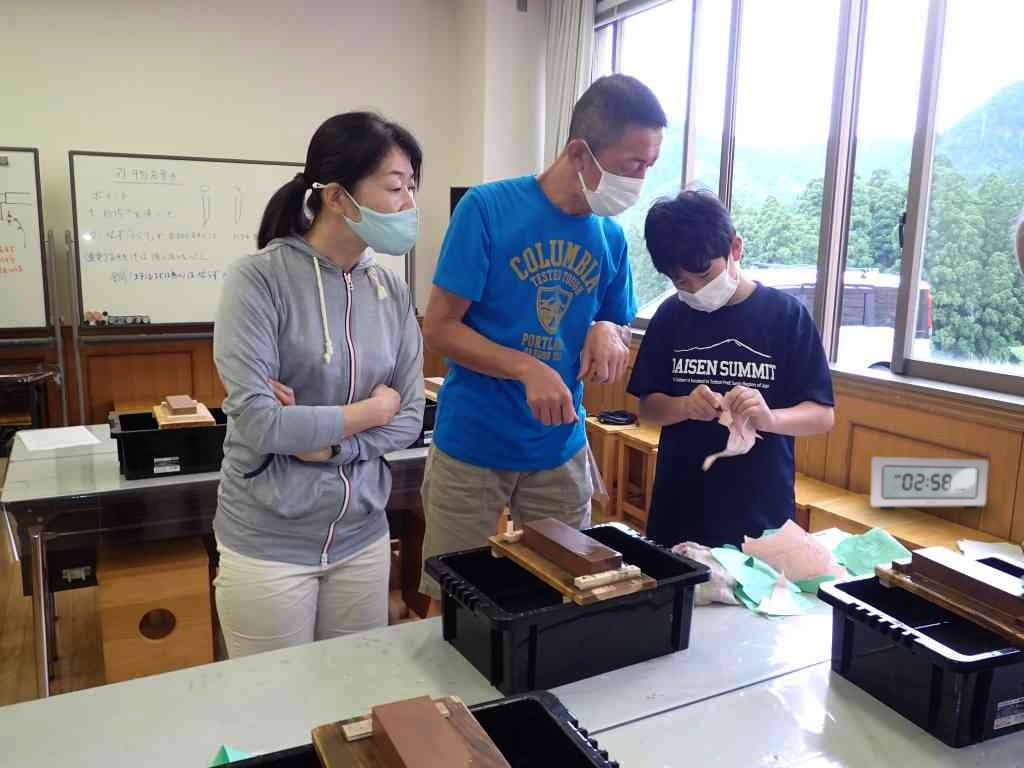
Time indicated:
**2:58**
